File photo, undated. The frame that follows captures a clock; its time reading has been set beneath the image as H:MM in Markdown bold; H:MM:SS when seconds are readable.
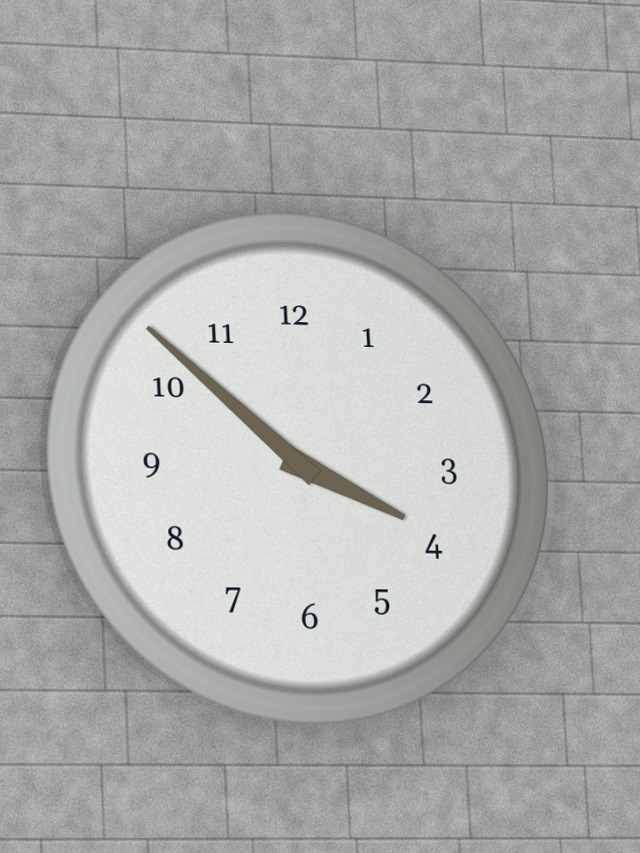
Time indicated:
**3:52**
